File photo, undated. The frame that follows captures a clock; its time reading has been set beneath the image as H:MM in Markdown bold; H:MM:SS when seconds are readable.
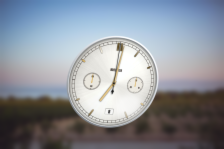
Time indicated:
**7:01**
